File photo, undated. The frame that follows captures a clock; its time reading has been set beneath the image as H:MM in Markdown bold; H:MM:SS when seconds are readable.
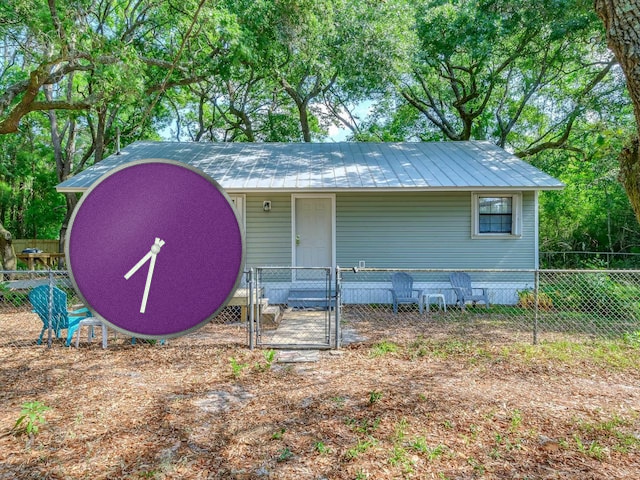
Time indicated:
**7:32**
